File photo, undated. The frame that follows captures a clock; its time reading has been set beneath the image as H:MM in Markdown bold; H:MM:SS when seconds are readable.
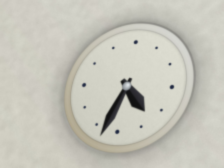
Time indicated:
**4:33**
